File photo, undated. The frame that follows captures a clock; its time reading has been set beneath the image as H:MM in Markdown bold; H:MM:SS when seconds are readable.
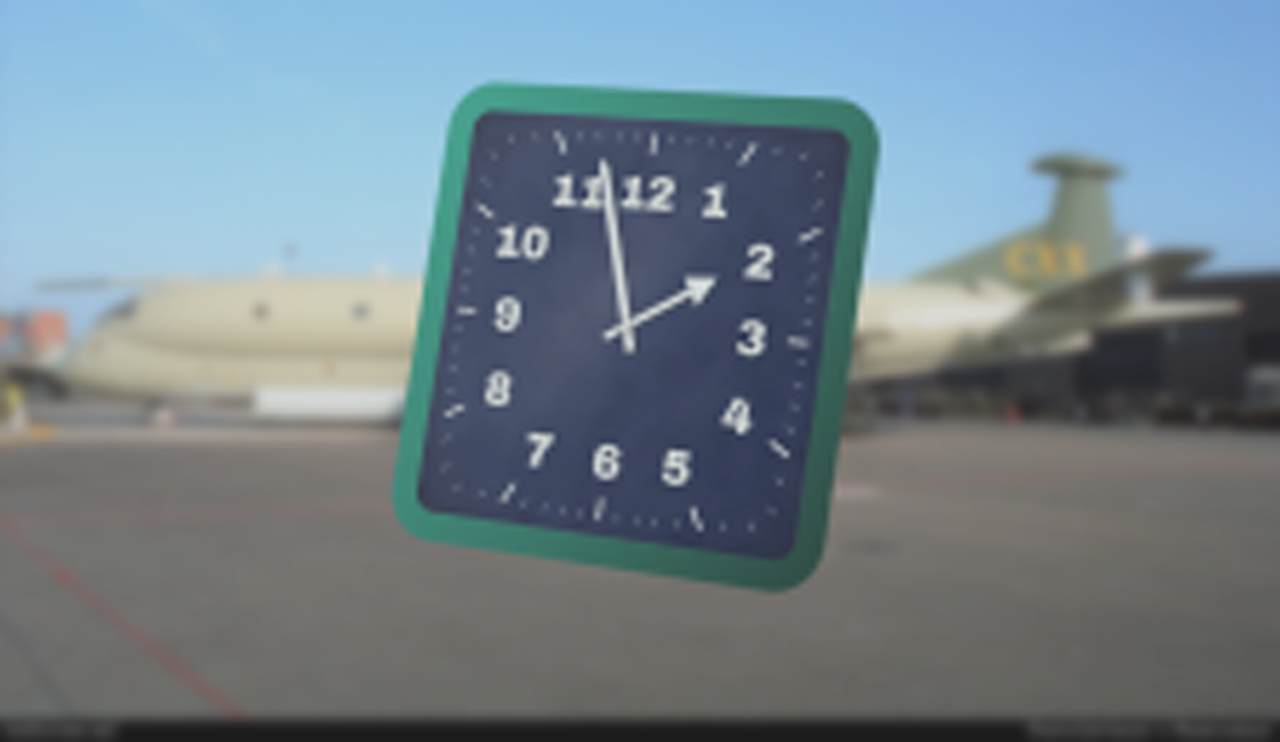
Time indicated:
**1:57**
